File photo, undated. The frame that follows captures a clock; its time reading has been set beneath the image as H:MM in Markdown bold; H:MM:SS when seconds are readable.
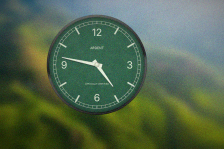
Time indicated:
**4:47**
